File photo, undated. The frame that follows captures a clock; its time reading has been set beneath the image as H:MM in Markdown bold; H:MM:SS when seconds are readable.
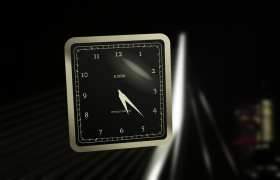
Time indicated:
**5:23**
